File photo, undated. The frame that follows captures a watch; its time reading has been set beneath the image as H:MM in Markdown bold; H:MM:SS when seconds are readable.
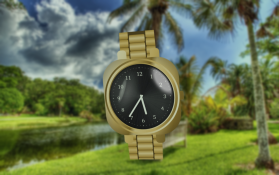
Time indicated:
**5:36**
